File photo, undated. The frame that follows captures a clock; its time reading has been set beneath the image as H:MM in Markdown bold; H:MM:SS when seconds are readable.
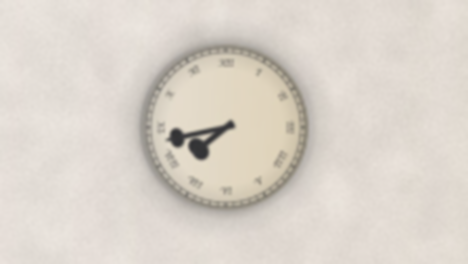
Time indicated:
**7:43**
